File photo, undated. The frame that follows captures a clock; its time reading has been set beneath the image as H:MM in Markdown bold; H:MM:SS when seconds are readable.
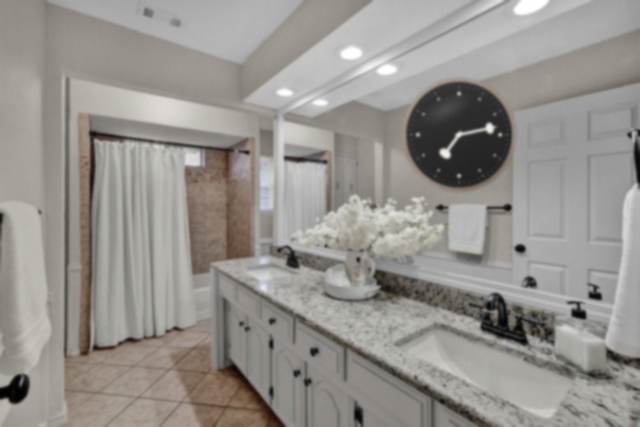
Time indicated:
**7:13**
